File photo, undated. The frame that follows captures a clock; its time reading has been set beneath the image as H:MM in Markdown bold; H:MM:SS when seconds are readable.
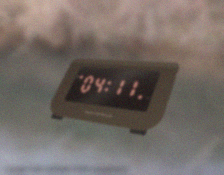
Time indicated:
**4:11**
